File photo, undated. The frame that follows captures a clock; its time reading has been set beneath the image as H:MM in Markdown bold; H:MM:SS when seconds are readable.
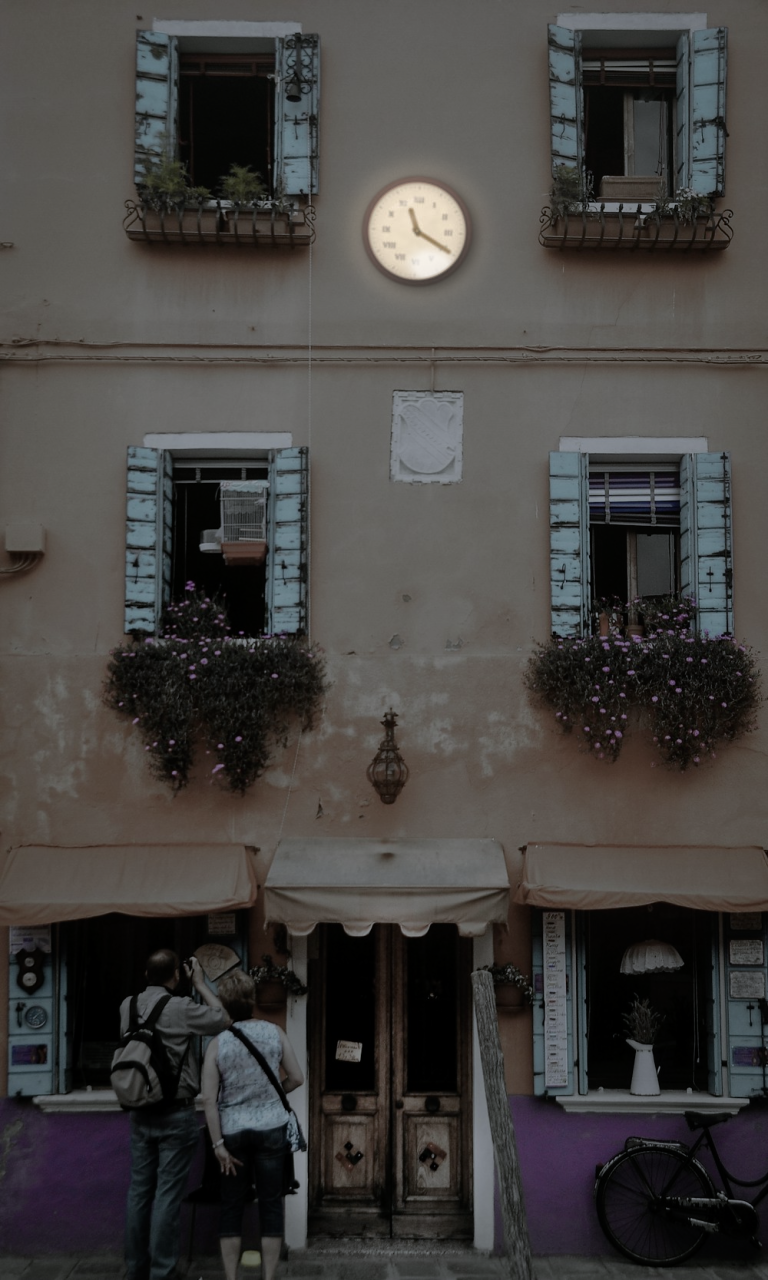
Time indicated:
**11:20**
